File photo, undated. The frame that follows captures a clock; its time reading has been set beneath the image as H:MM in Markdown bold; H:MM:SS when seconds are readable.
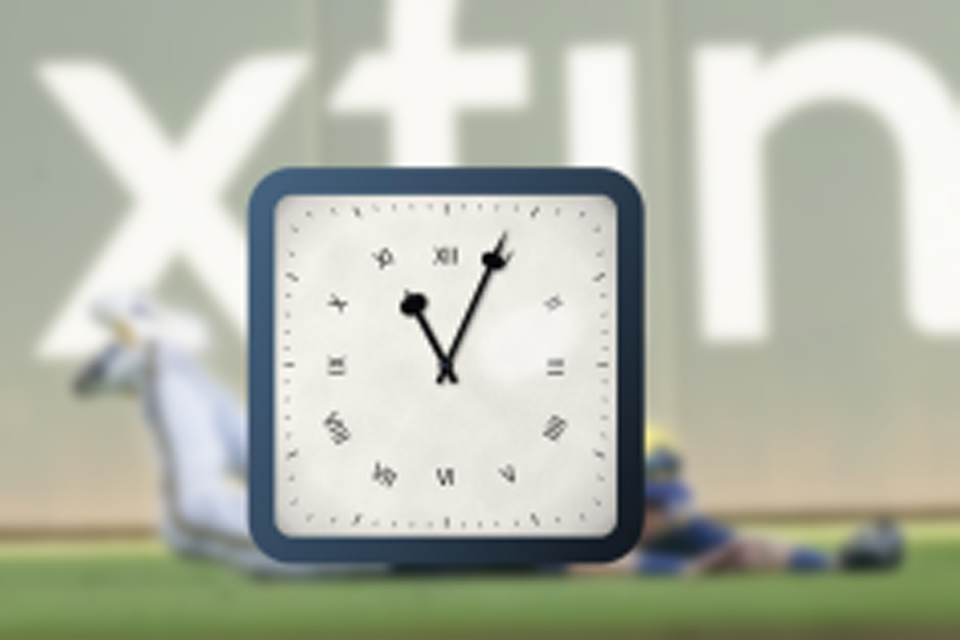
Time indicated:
**11:04**
